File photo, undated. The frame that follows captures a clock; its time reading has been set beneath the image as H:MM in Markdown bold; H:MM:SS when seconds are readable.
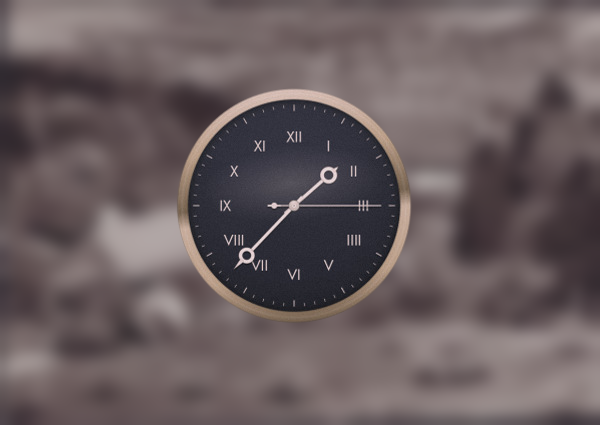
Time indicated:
**1:37:15**
